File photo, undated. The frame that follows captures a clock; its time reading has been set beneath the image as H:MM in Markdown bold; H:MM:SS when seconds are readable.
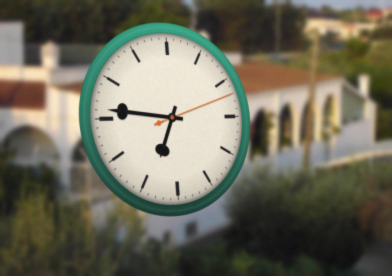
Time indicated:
**6:46:12**
